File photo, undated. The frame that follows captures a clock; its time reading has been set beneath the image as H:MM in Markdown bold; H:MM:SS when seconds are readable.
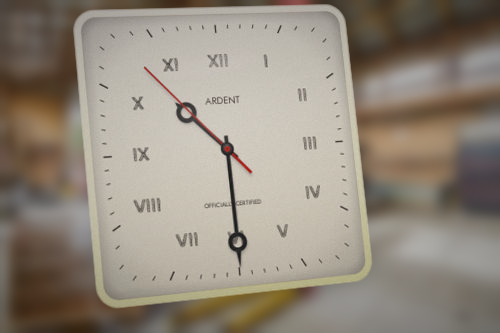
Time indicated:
**10:29:53**
